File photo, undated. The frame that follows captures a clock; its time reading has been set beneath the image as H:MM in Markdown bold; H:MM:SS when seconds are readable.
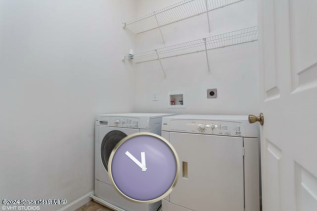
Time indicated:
**11:52**
